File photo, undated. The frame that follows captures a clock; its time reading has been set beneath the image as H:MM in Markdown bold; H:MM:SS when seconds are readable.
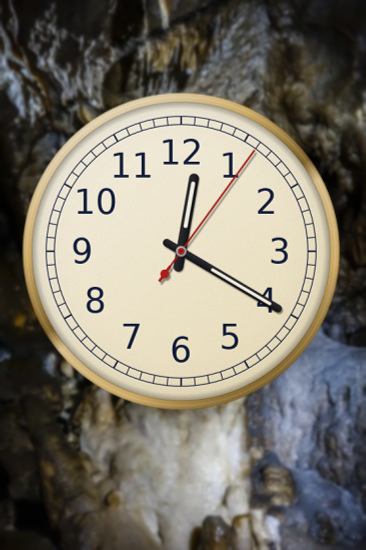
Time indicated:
**12:20:06**
